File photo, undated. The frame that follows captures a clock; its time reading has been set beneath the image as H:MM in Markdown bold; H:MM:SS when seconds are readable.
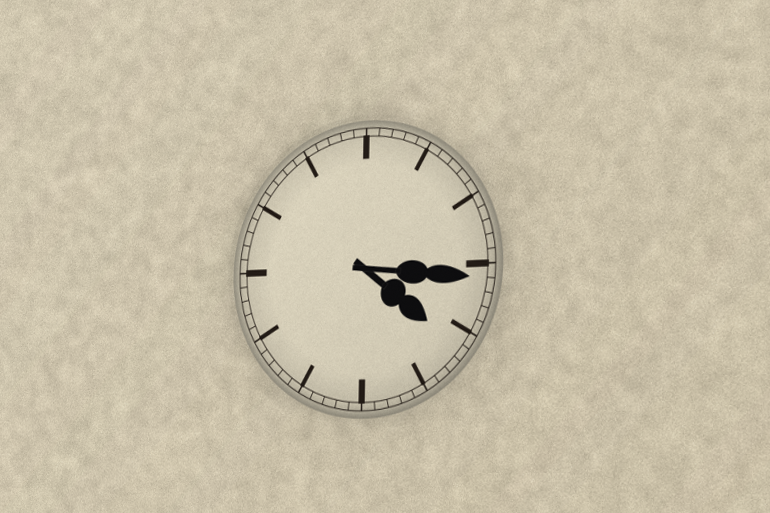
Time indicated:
**4:16**
